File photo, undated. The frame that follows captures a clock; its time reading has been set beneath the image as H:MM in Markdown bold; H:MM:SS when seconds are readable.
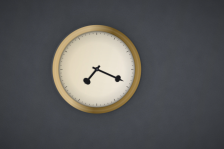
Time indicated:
**7:19**
